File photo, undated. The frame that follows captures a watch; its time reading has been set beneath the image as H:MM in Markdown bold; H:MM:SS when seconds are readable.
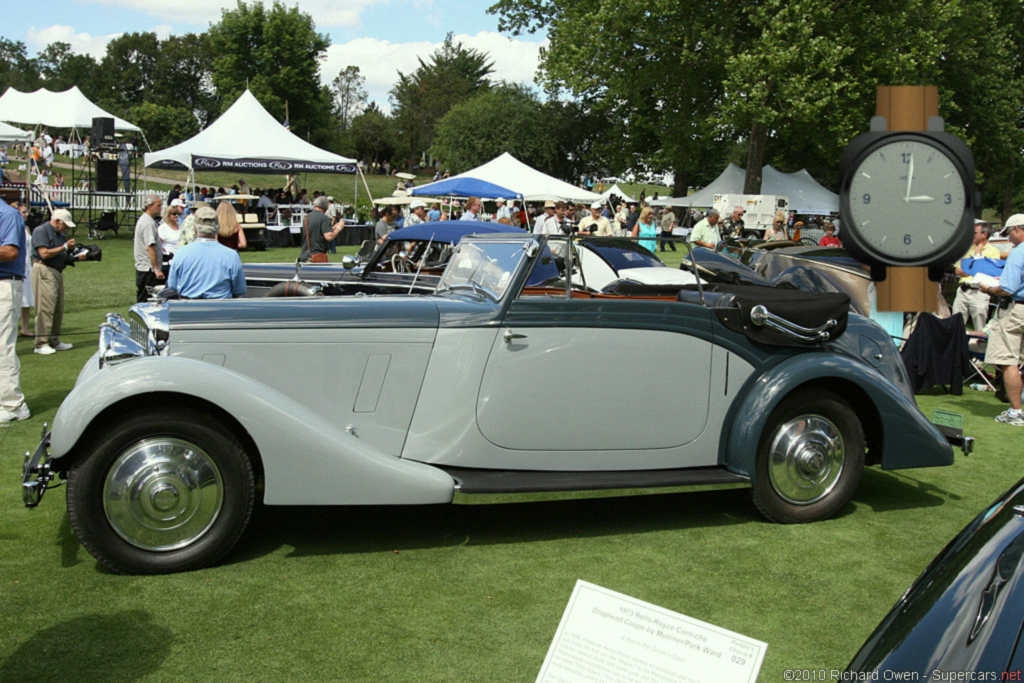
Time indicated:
**3:01**
